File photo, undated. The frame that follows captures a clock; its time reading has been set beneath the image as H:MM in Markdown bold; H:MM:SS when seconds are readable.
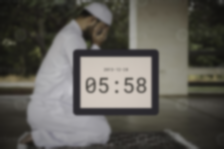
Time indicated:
**5:58**
